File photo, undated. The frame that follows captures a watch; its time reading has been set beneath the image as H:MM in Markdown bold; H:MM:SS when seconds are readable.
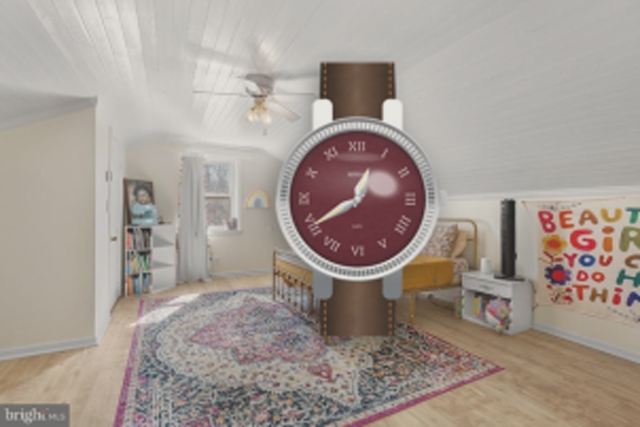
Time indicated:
**12:40**
